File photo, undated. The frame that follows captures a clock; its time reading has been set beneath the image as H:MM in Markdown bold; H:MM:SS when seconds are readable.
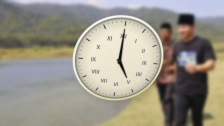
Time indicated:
**5:00**
